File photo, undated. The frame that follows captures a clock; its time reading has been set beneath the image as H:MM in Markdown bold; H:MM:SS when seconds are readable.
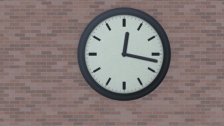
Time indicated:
**12:17**
